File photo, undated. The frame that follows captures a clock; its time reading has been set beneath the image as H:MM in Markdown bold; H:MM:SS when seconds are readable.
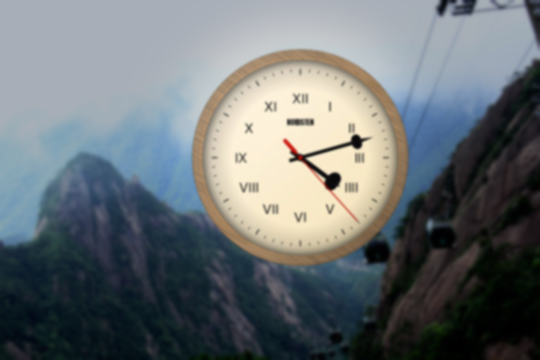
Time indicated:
**4:12:23**
